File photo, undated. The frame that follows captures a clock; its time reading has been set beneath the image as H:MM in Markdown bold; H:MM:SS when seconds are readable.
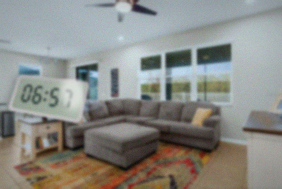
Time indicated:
**6:57**
